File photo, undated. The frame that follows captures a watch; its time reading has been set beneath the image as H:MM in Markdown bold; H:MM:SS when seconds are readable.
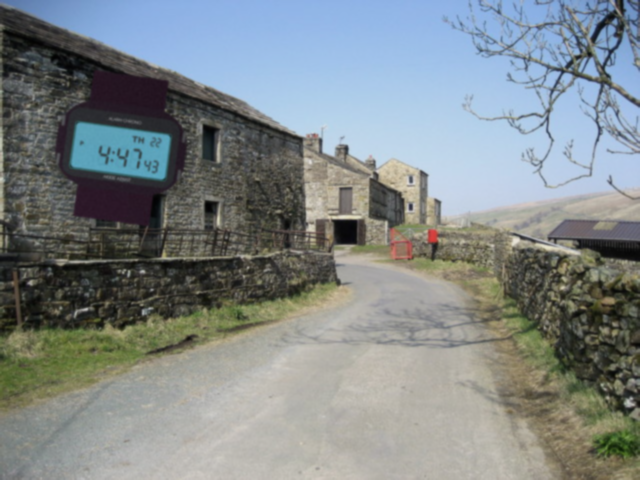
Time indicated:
**4:47:43**
